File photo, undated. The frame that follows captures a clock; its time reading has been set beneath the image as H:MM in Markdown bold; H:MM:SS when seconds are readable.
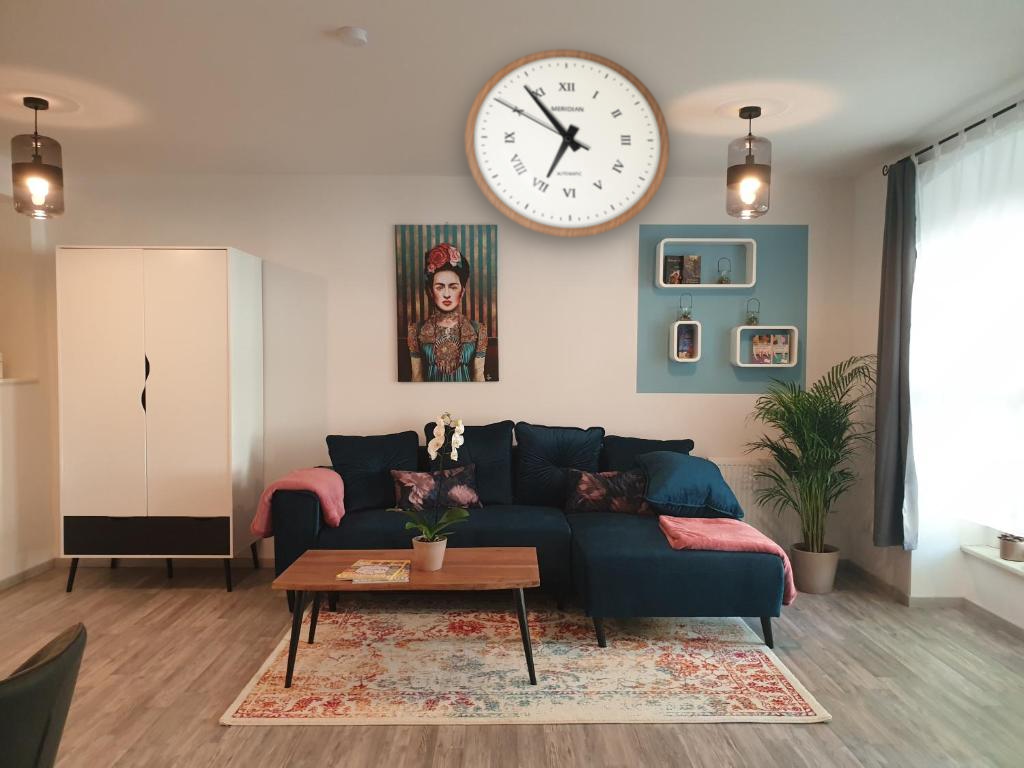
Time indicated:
**6:53:50**
